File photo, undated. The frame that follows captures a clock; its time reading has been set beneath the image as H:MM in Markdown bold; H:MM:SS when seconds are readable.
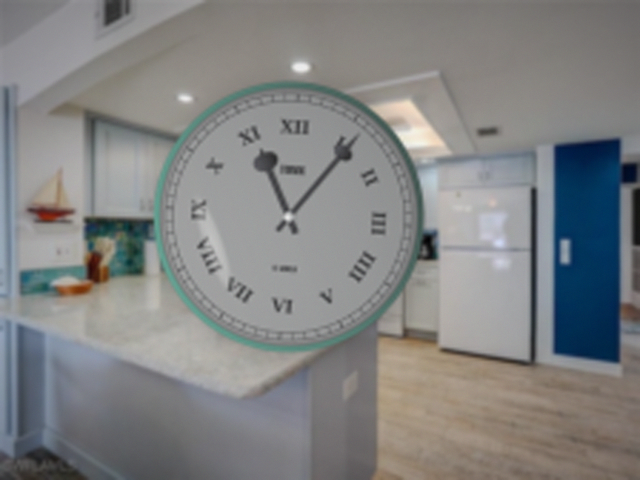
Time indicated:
**11:06**
